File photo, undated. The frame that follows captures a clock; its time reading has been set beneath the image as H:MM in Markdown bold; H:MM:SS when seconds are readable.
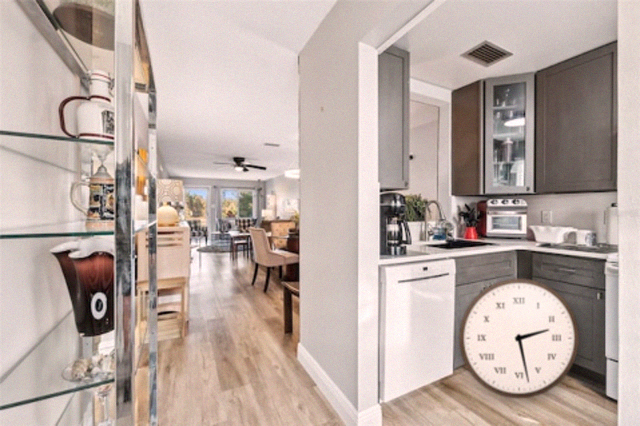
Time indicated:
**2:28**
